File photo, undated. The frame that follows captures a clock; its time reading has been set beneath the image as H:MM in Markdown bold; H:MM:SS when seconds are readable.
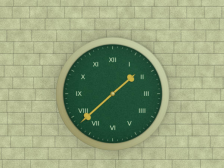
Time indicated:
**1:38**
